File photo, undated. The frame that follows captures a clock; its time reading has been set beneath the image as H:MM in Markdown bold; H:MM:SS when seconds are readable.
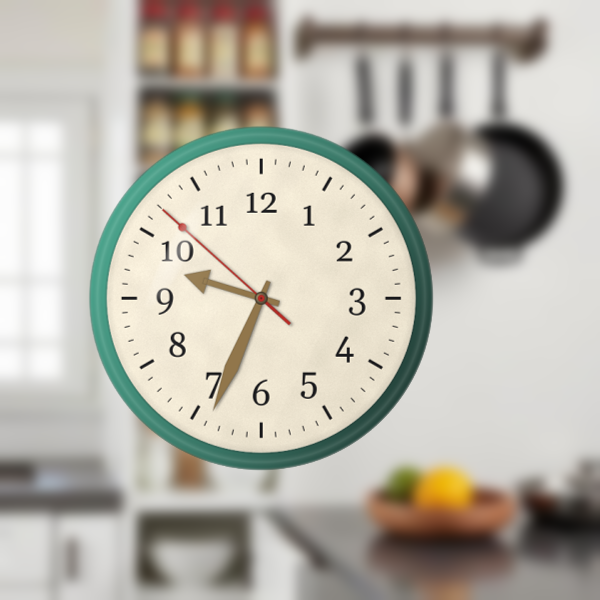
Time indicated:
**9:33:52**
